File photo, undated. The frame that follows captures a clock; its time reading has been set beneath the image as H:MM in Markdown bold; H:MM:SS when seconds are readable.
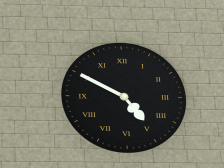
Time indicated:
**4:50**
